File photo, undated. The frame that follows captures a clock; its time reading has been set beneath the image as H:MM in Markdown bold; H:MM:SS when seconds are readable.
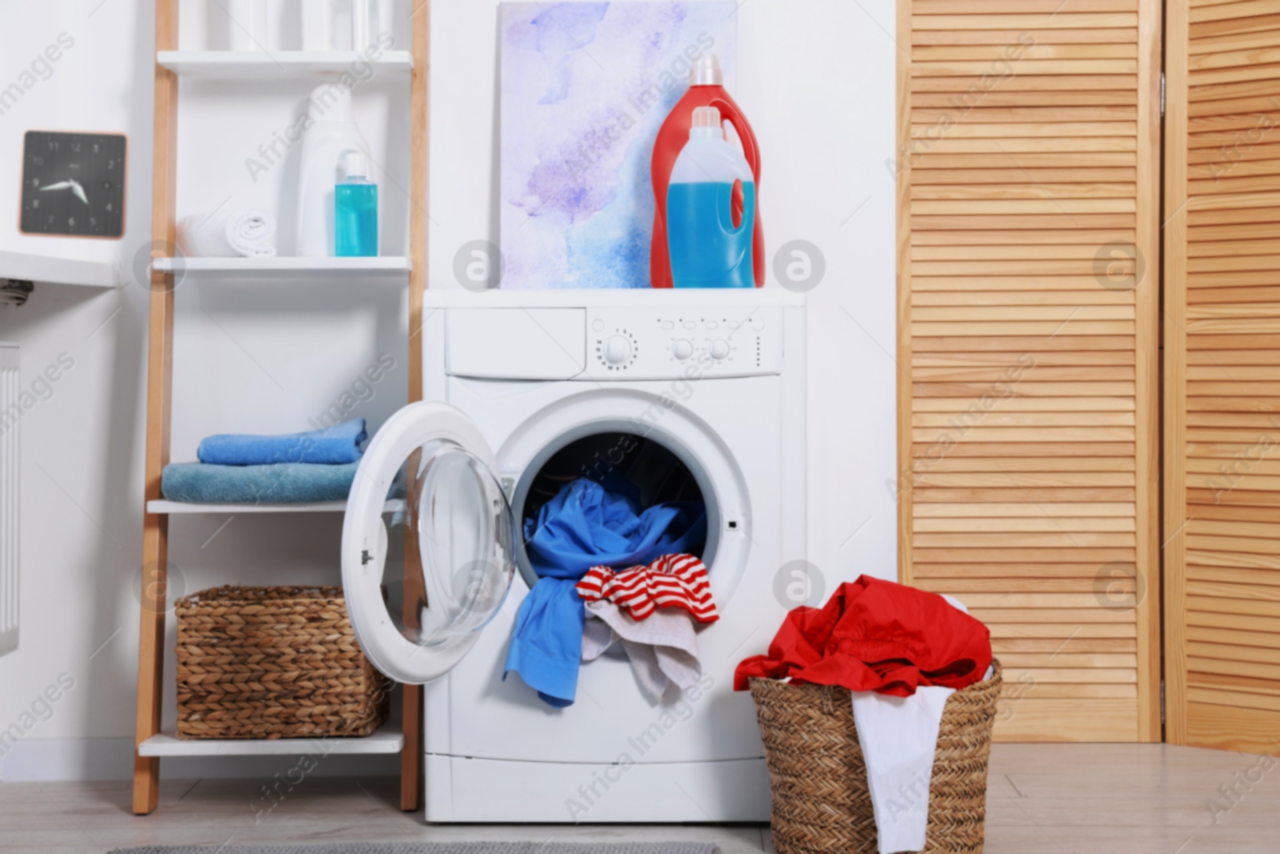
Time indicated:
**4:43**
